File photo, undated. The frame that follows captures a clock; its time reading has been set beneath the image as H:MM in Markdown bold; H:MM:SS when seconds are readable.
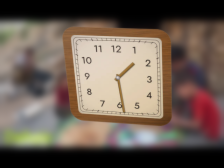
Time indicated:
**1:29**
